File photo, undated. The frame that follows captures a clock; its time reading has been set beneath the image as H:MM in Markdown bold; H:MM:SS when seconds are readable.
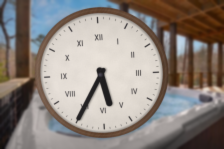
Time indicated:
**5:35**
